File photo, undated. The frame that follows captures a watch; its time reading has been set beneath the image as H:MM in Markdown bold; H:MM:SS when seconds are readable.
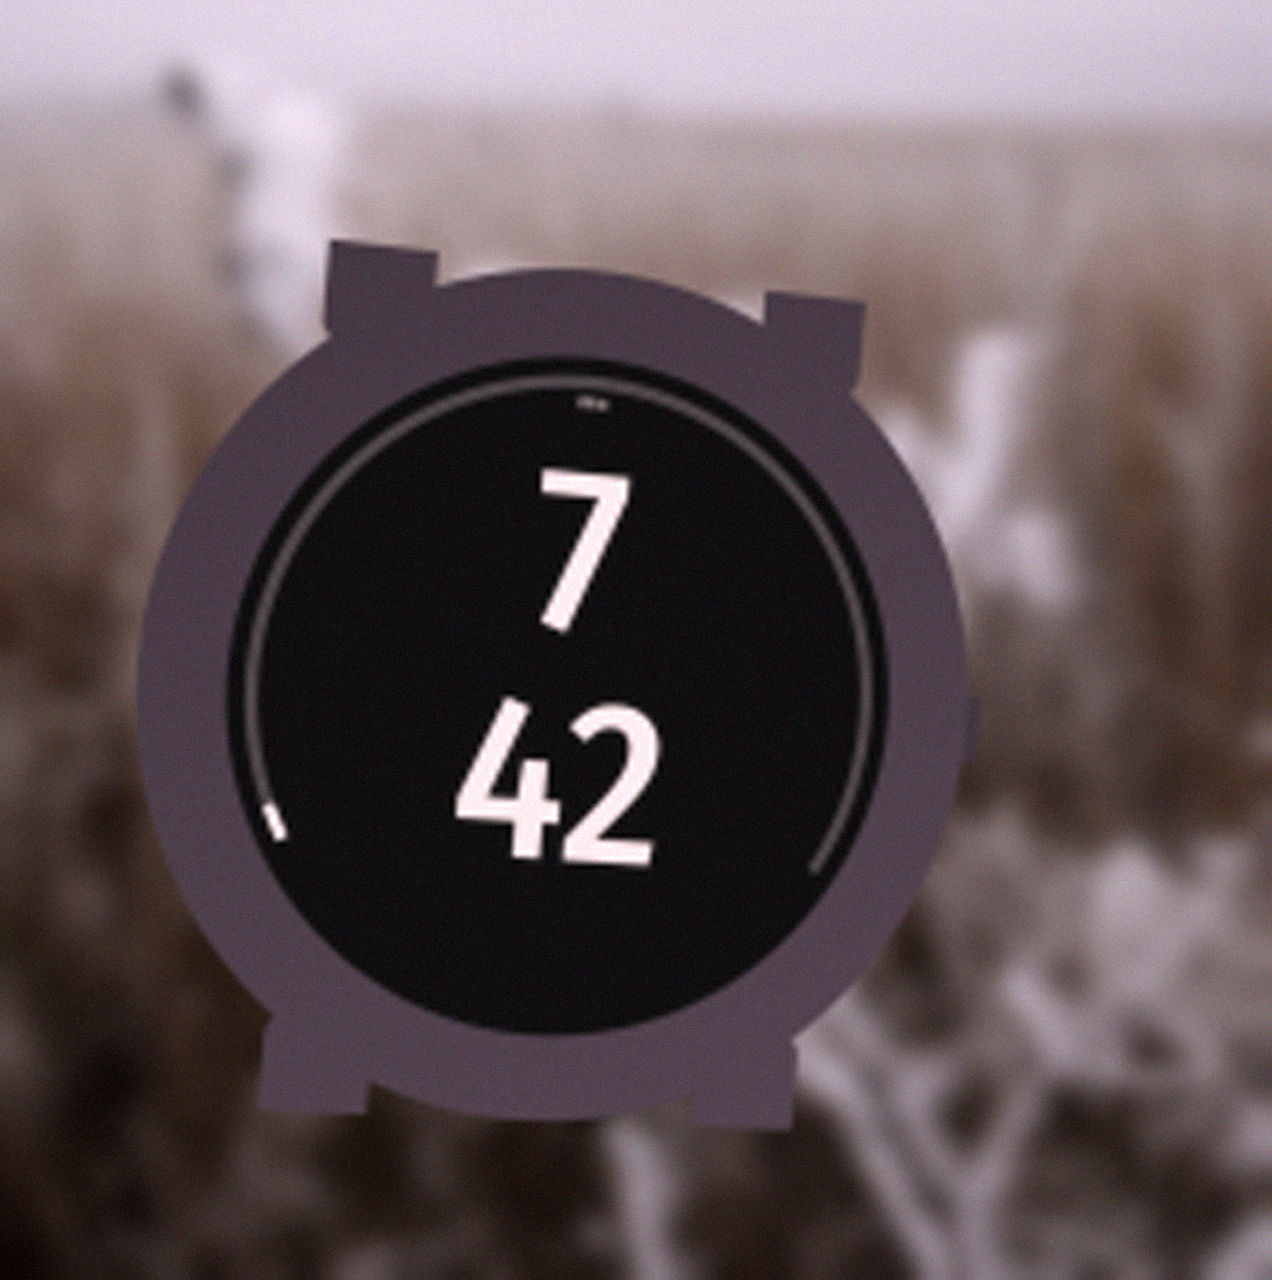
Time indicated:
**7:42**
